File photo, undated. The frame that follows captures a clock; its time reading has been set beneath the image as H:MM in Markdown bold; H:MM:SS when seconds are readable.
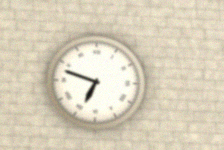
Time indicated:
**6:48**
